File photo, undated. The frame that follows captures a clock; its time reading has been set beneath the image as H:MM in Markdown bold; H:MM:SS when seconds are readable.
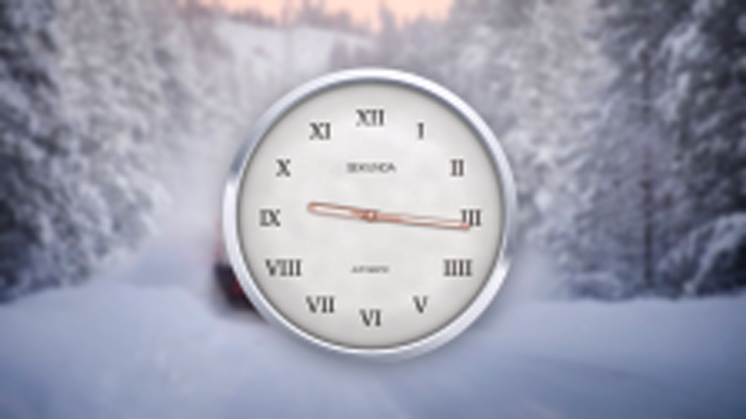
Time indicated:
**9:16**
